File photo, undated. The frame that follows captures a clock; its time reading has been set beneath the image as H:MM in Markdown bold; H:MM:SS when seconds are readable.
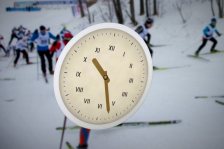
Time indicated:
**10:27**
